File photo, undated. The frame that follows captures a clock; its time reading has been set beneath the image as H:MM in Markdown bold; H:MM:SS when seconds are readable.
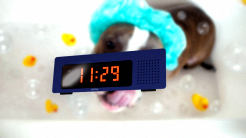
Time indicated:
**11:29**
